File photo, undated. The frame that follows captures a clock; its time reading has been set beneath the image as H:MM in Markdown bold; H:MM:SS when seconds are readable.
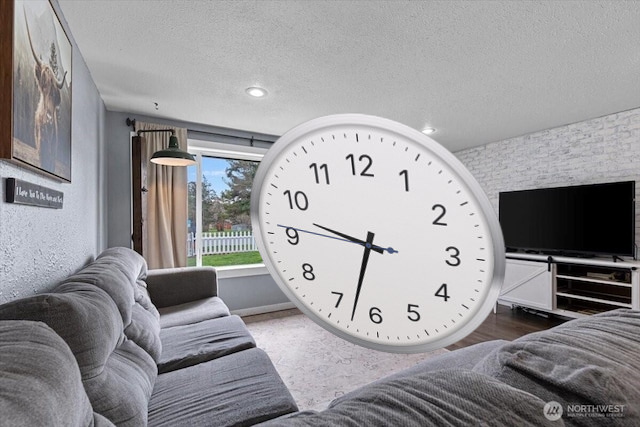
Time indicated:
**9:32:46**
